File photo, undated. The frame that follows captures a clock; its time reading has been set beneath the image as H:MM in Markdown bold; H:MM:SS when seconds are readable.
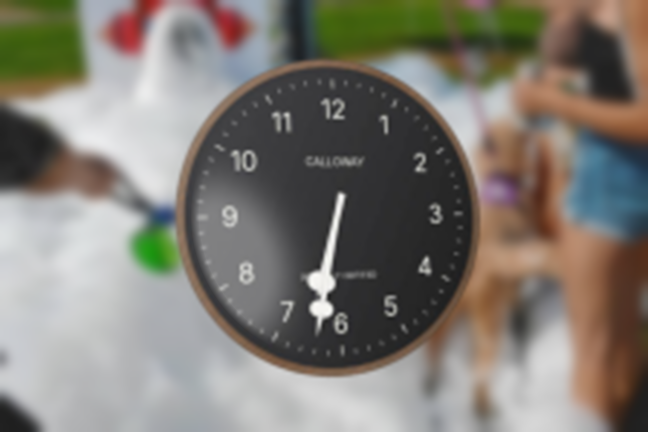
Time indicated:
**6:32**
